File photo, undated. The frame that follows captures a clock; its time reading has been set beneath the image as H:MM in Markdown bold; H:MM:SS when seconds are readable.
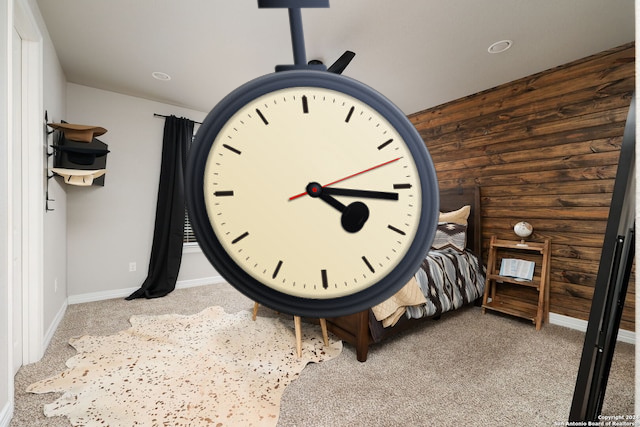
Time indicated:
**4:16:12**
